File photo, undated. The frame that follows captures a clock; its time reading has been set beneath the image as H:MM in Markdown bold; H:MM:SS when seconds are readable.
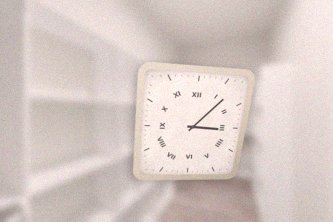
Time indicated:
**3:07**
